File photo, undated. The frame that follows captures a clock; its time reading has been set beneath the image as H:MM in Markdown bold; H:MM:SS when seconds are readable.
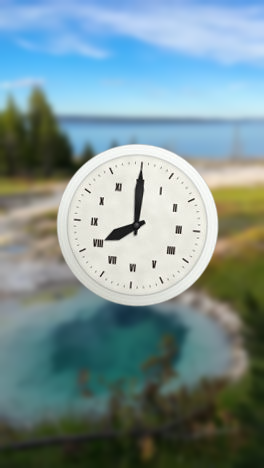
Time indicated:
**8:00**
